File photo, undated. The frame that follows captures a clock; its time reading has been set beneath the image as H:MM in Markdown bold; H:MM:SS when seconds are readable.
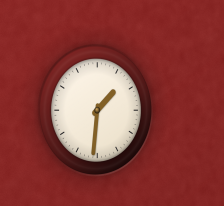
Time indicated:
**1:31**
